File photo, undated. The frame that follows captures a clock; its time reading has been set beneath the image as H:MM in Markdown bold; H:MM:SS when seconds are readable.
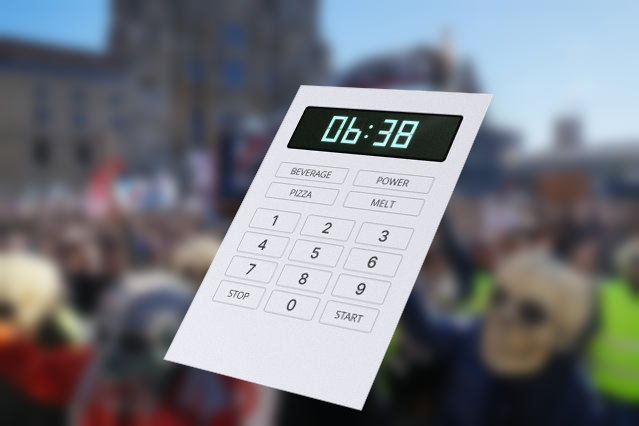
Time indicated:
**6:38**
